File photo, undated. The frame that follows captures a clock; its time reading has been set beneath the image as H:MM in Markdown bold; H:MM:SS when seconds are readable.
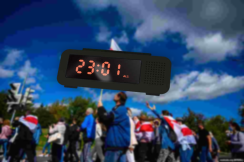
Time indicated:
**23:01**
